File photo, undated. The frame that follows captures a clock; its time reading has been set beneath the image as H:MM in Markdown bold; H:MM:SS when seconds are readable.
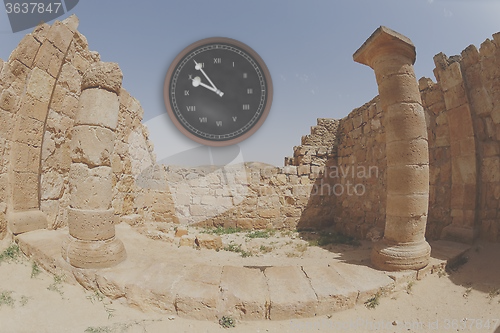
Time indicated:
**9:54**
